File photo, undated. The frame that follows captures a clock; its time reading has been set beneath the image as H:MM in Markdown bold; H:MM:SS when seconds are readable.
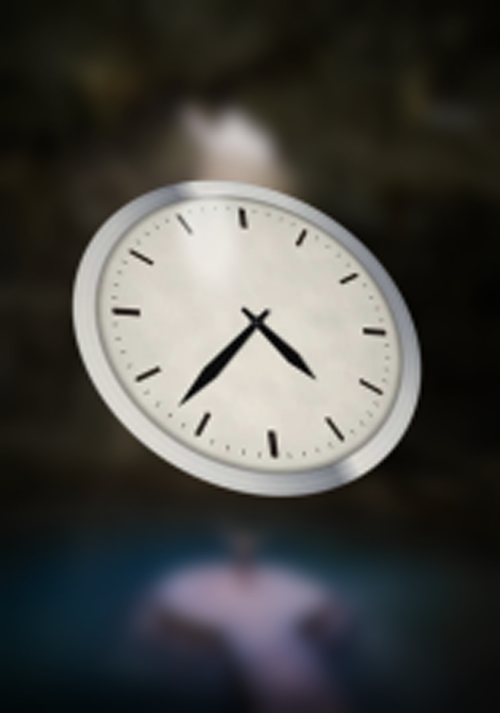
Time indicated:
**4:37**
